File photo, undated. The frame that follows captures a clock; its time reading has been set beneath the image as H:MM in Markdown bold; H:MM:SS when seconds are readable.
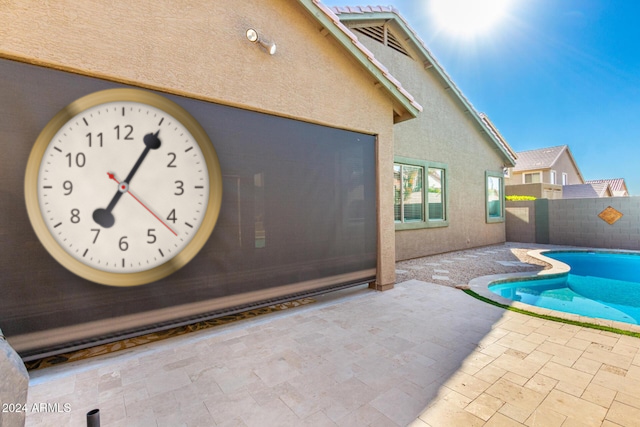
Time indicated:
**7:05:22**
